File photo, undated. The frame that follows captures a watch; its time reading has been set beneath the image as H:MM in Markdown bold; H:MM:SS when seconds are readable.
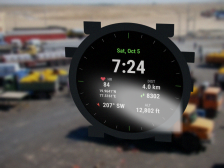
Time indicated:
**7:24**
